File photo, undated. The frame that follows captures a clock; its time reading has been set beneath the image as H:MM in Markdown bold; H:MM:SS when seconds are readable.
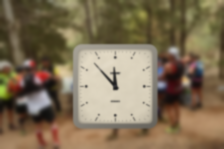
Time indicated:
**11:53**
